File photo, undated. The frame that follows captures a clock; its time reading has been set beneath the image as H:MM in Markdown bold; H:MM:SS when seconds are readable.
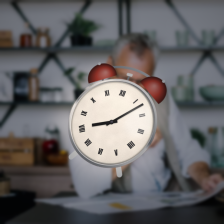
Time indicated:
**8:07**
